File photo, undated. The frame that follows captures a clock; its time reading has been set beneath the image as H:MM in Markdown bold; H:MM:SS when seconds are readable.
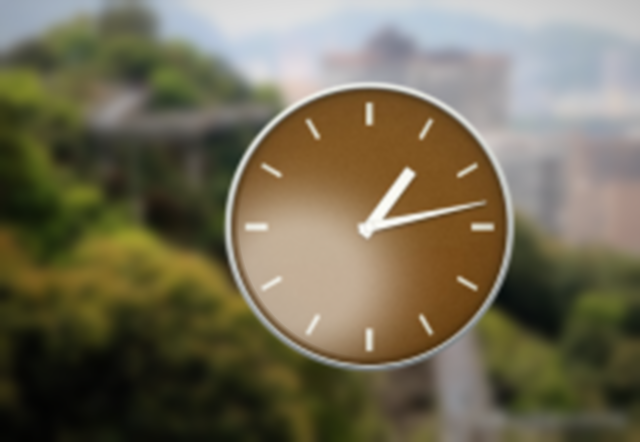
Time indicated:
**1:13**
